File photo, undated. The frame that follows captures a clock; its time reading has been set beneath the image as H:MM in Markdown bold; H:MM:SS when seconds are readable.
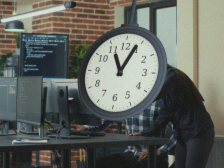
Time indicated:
**11:04**
